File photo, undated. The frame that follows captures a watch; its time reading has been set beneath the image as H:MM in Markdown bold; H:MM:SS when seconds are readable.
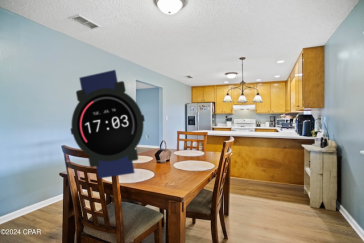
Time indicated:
**17:03**
